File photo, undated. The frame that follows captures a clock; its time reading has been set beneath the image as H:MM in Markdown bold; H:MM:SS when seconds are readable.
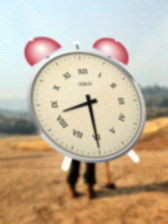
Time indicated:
**8:30**
